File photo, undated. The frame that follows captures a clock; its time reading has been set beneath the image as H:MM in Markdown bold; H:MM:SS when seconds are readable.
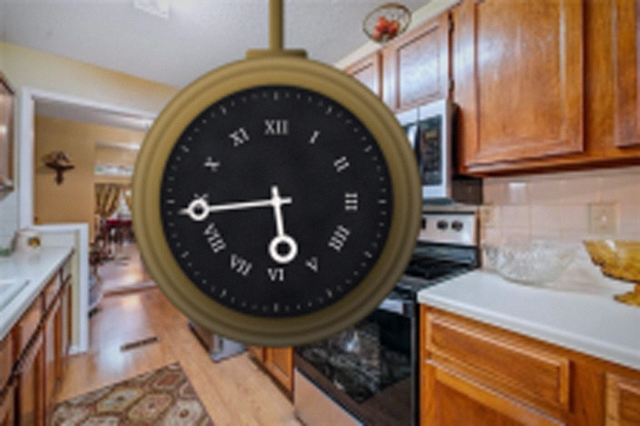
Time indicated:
**5:44**
